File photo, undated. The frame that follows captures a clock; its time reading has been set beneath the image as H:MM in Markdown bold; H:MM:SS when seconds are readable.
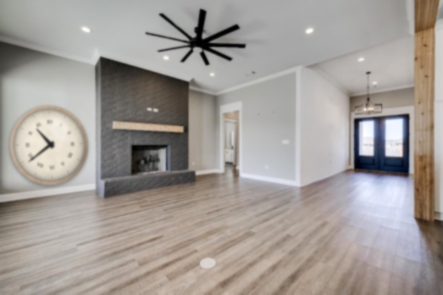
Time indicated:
**10:39**
